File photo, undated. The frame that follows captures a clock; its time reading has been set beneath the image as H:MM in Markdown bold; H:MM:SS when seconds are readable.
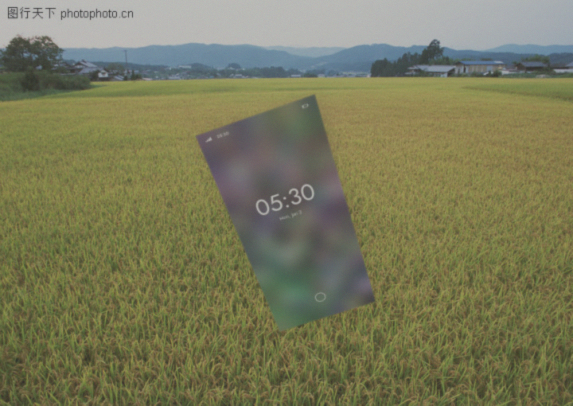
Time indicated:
**5:30**
